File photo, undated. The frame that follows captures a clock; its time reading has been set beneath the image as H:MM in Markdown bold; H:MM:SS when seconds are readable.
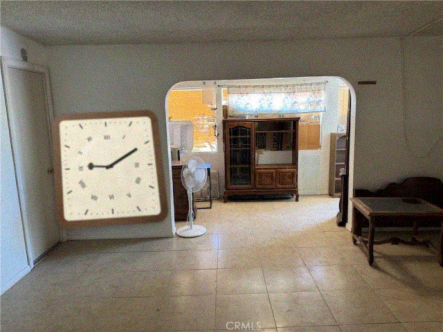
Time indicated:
**9:10**
